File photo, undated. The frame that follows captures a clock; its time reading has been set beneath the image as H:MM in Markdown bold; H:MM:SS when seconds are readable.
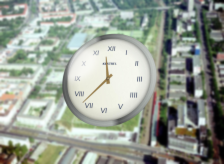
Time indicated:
**11:37**
